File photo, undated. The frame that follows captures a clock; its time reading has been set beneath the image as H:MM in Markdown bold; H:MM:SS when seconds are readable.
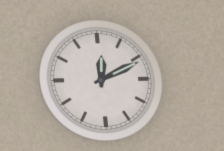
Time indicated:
**12:11**
